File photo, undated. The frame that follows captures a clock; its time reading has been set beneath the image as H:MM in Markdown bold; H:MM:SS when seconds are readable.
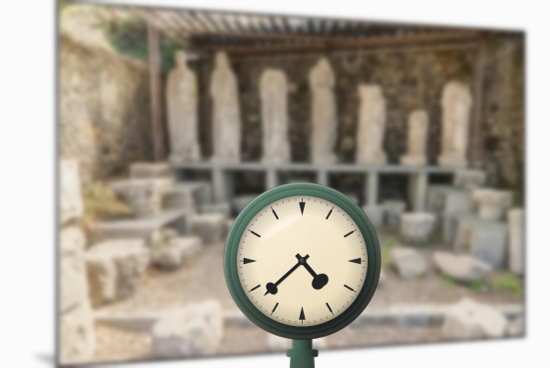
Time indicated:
**4:38**
